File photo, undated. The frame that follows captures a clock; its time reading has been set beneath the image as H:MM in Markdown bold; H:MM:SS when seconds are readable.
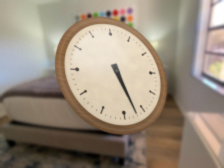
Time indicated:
**5:27**
